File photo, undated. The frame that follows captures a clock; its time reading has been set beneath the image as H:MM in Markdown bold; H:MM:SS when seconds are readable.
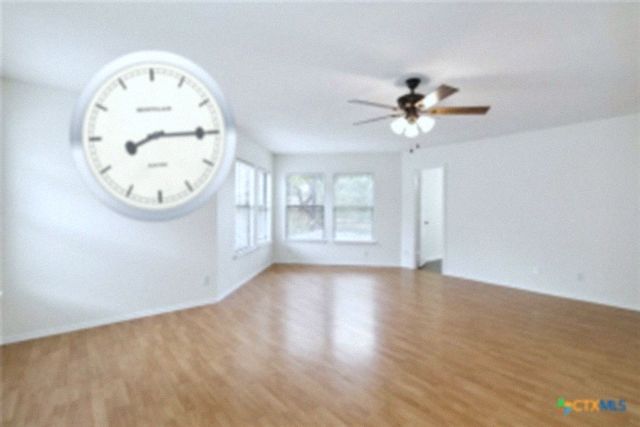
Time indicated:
**8:15**
